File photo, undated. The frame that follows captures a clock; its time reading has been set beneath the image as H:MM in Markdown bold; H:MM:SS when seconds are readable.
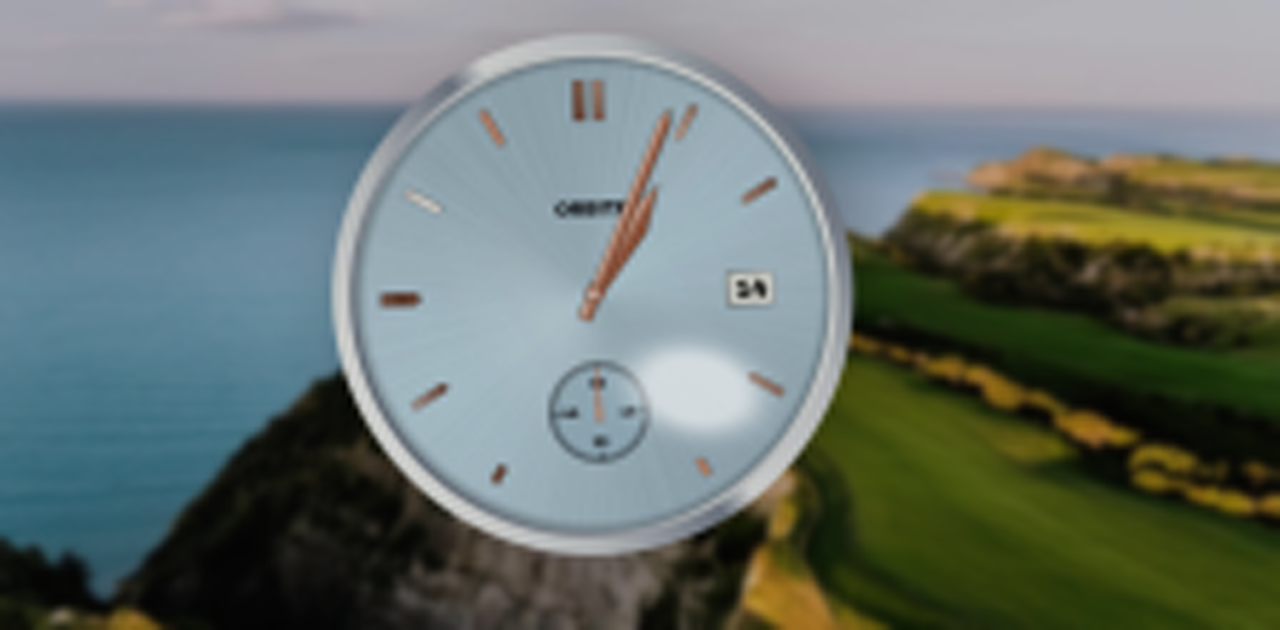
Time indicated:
**1:04**
